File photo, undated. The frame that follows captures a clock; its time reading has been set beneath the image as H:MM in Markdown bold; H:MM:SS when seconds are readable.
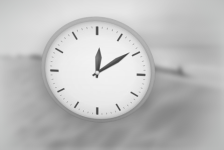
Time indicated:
**12:09**
